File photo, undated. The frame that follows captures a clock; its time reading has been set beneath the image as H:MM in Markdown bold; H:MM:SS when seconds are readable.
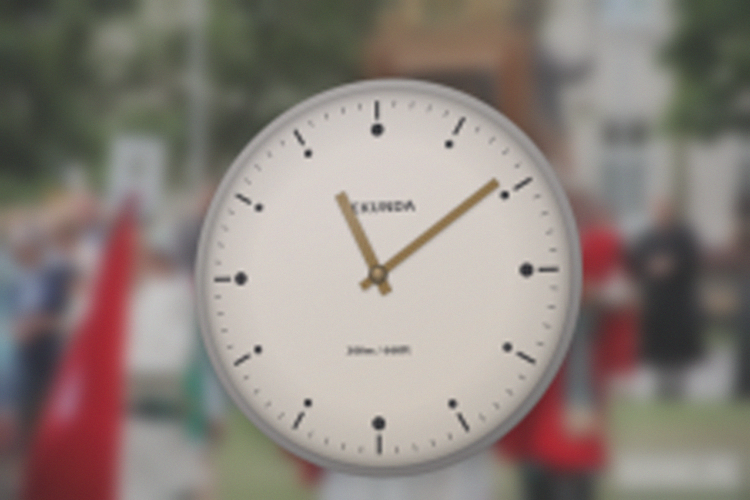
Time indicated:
**11:09**
